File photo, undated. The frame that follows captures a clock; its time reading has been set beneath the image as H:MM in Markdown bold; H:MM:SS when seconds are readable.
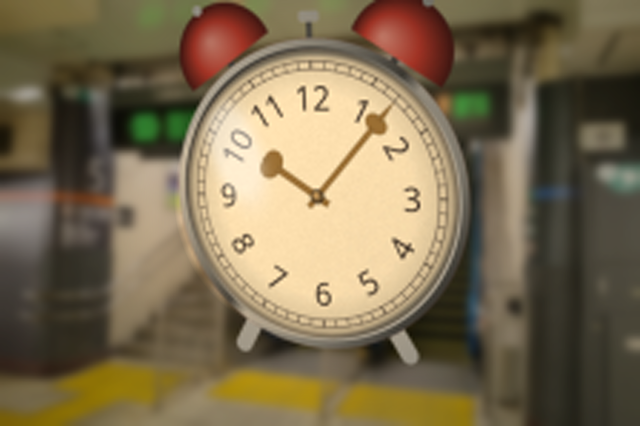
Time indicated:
**10:07**
